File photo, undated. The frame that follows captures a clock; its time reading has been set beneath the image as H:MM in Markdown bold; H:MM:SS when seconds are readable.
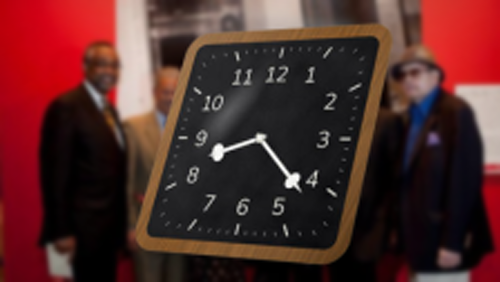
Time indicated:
**8:22**
